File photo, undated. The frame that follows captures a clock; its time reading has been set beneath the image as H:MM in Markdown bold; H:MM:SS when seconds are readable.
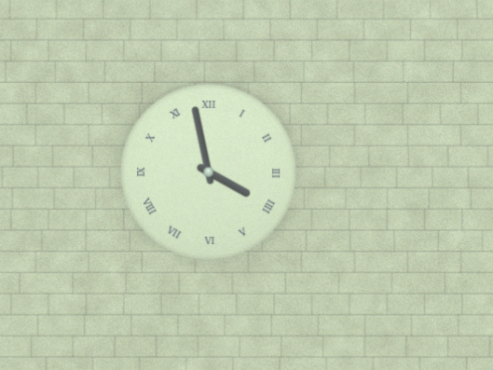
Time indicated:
**3:58**
